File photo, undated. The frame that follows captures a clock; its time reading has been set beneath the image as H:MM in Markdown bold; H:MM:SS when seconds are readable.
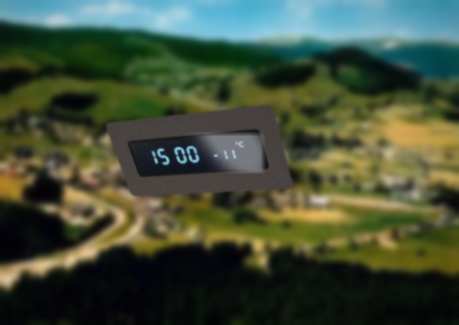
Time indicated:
**15:00**
